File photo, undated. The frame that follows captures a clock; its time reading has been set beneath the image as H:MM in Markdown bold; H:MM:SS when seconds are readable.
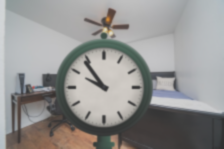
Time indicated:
**9:54**
